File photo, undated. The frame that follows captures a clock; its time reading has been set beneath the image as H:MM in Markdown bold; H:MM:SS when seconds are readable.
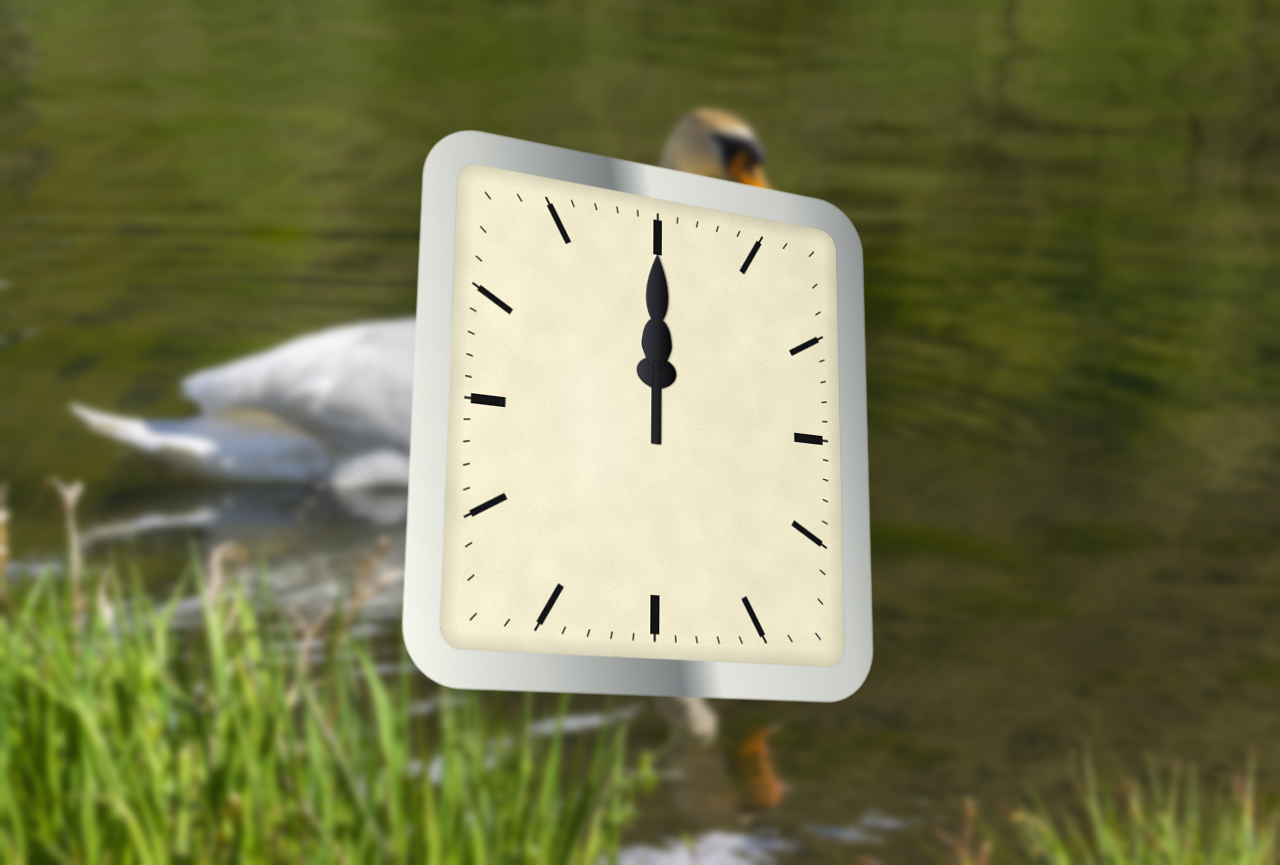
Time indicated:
**12:00**
